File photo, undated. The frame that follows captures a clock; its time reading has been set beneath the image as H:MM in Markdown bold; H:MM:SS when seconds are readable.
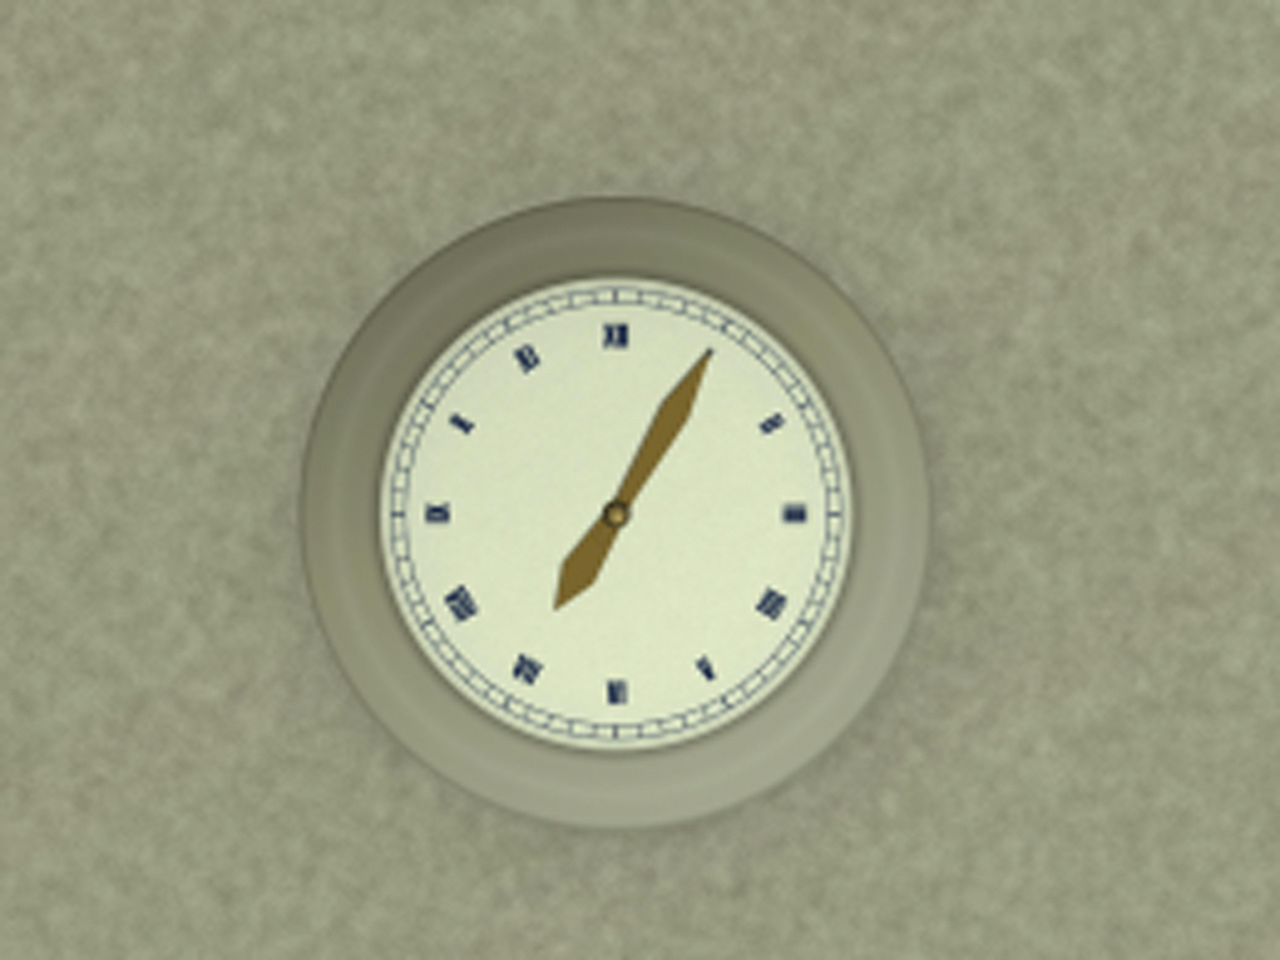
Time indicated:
**7:05**
